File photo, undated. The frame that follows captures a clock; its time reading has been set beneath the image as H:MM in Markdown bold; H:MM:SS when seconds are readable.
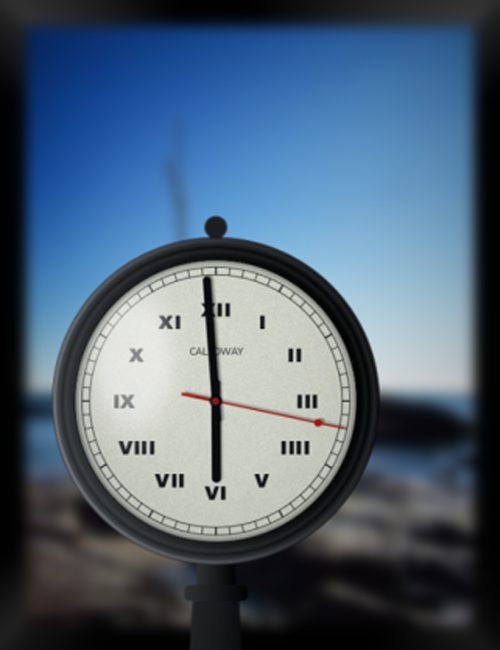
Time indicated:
**5:59:17**
